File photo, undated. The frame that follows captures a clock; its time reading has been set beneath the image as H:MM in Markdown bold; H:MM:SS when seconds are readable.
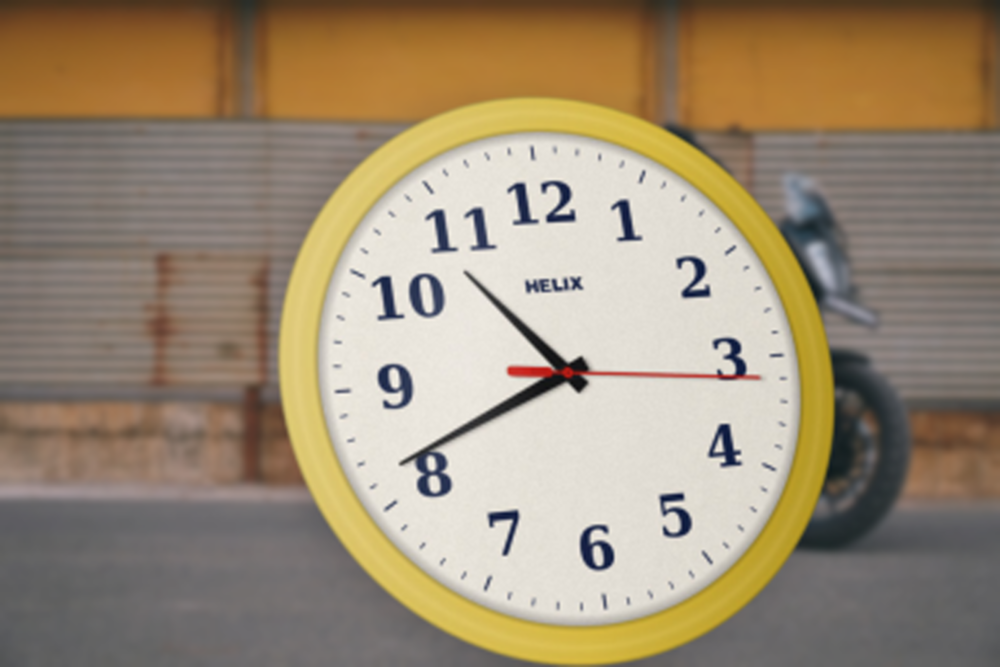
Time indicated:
**10:41:16**
